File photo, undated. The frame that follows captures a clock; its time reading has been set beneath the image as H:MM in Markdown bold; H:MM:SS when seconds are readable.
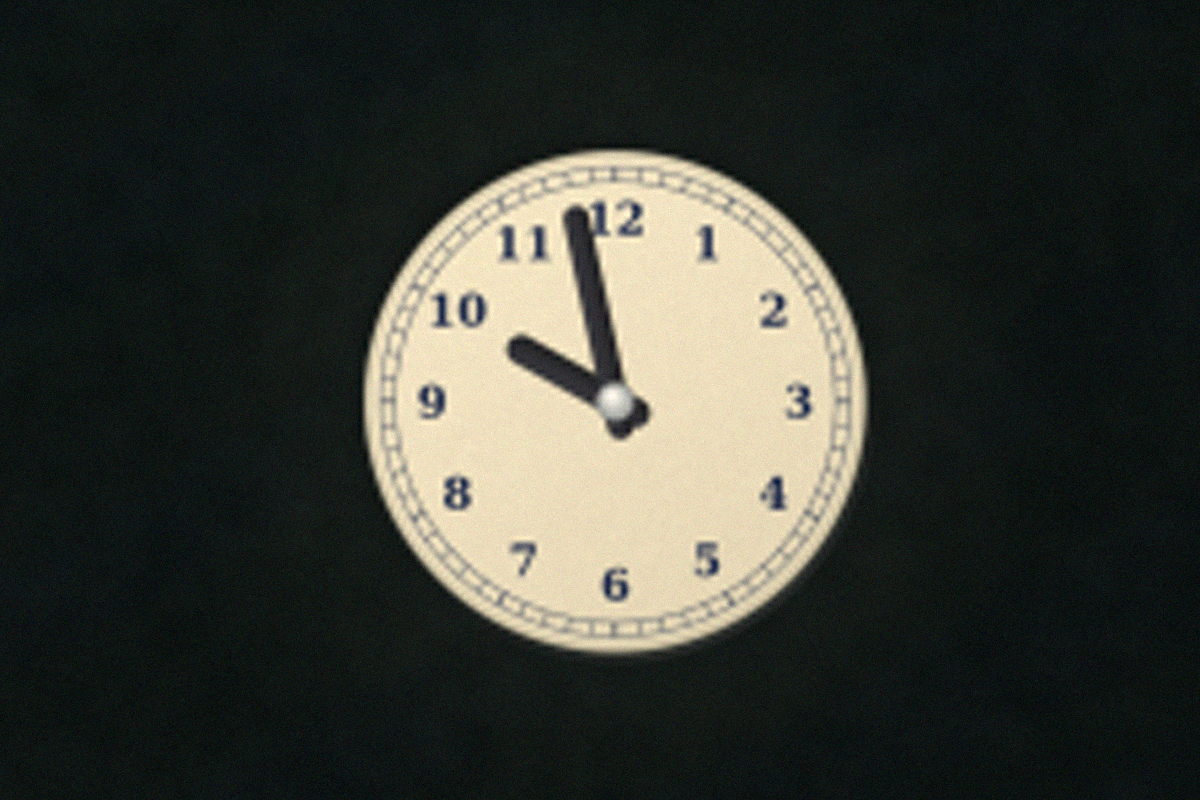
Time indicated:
**9:58**
